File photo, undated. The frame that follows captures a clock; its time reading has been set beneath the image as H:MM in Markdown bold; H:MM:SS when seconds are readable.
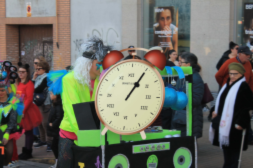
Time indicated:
**1:05**
